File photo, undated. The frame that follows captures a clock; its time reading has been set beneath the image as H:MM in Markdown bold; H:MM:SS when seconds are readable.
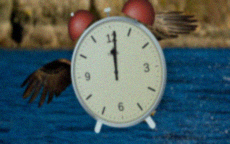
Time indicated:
**12:01**
